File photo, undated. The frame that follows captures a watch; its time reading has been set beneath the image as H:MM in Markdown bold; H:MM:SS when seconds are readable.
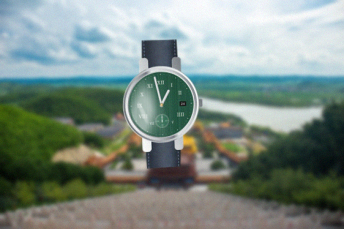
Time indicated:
**12:58**
